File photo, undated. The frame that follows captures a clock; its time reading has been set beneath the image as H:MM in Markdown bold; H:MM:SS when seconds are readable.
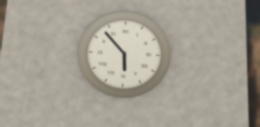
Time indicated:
**5:53**
